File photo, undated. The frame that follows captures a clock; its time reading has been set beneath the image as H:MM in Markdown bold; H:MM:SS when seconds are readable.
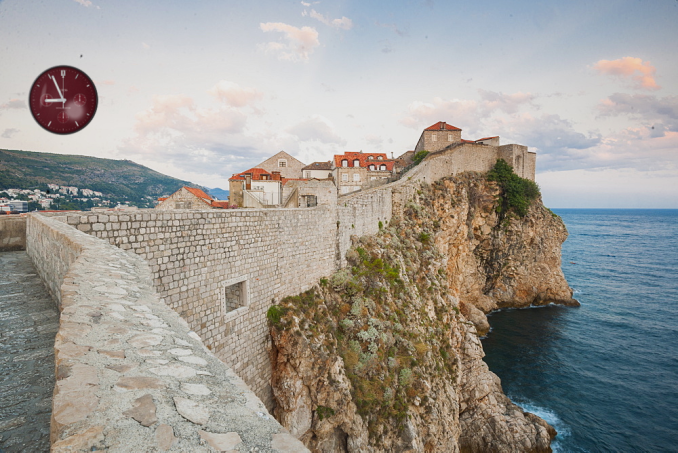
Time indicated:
**8:56**
